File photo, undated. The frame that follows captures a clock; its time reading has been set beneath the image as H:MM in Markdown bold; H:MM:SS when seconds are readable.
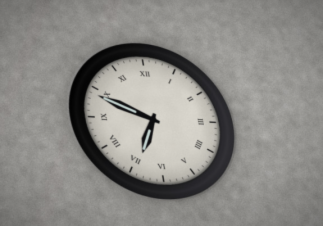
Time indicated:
**6:49**
